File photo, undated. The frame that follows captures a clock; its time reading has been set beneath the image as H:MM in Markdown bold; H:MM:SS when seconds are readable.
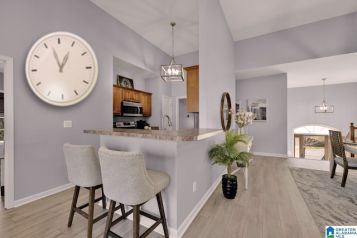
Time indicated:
**12:57**
